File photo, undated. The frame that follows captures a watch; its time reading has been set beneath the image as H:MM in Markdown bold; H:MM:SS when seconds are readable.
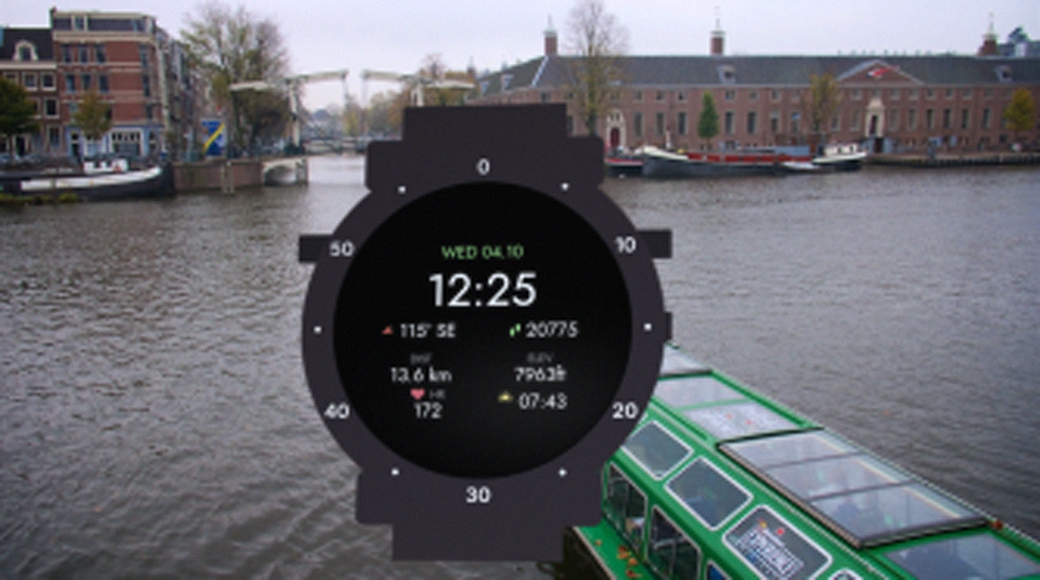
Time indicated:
**12:25**
